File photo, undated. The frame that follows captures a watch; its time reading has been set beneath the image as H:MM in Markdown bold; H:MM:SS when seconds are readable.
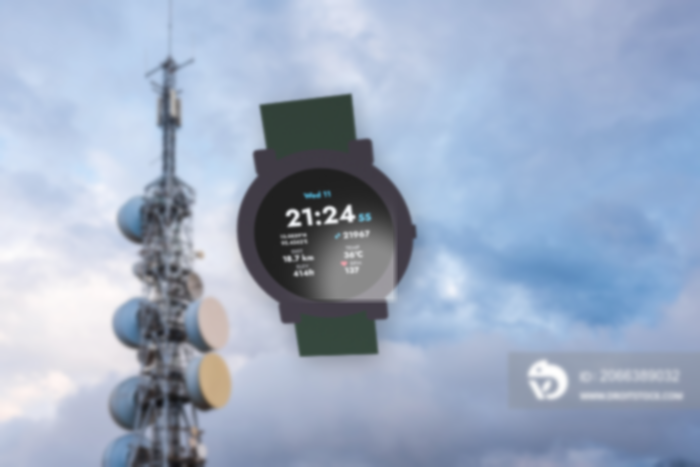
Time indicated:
**21:24**
